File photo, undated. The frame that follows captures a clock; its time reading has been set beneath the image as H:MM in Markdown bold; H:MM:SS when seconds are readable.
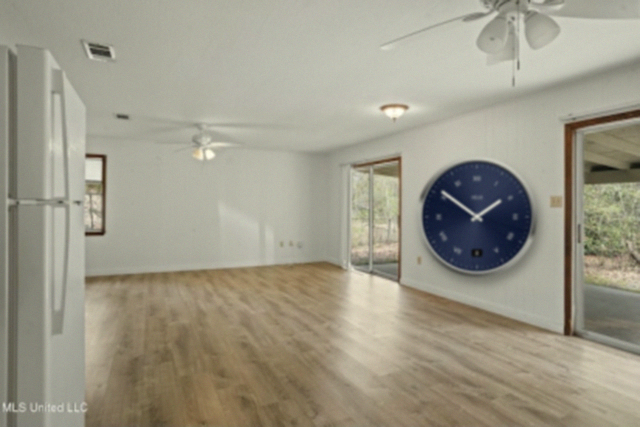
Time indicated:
**1:51**
